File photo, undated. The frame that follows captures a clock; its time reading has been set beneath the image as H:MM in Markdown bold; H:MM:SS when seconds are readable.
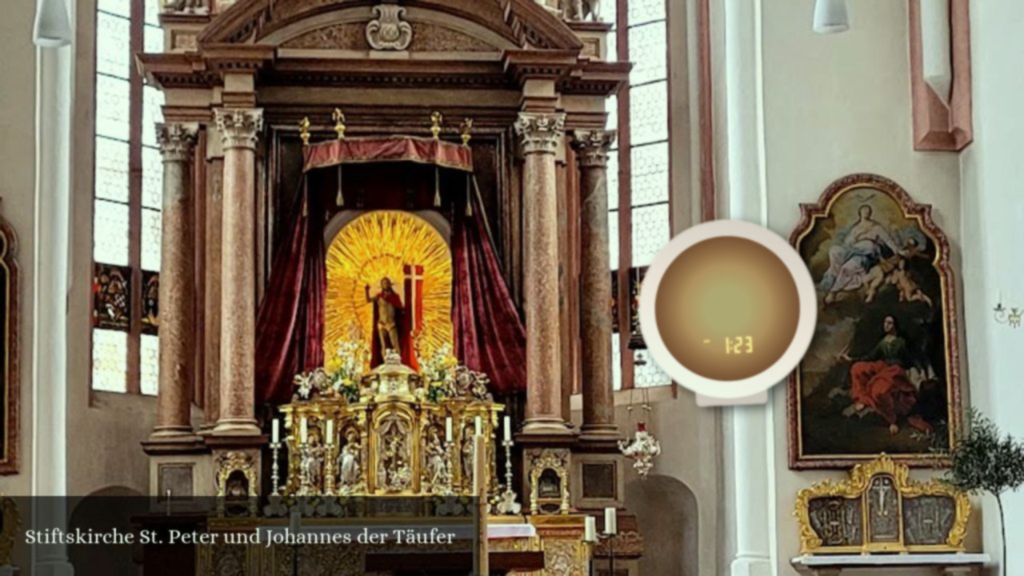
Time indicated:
**1:23**
